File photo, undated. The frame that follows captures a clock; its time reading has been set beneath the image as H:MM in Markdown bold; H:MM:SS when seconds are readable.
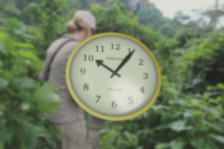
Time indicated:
**10:06**
